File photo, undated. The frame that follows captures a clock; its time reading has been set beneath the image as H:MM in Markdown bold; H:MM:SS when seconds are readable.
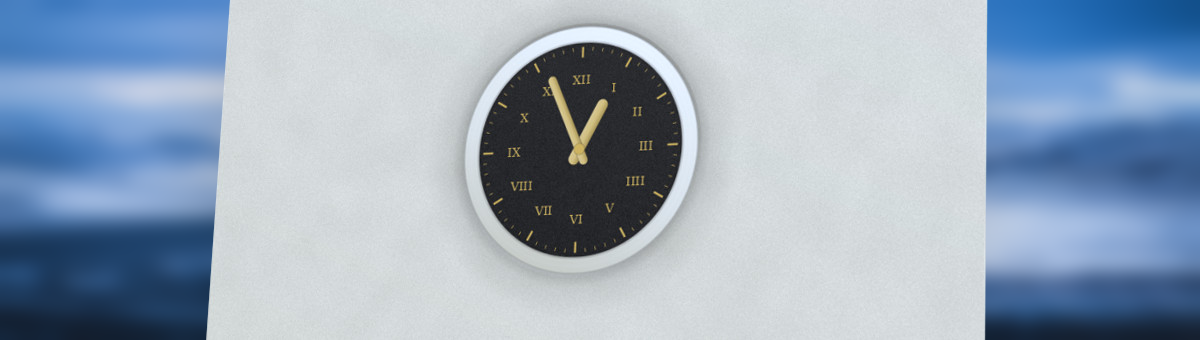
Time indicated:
**12:56**
